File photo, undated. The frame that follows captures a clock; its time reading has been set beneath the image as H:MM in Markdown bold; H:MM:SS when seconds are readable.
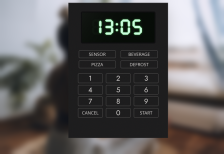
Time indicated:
**13:05**
